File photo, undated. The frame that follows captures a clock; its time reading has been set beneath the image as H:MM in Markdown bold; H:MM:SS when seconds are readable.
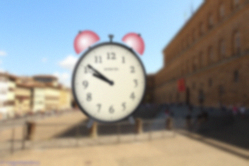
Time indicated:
**9:51**
